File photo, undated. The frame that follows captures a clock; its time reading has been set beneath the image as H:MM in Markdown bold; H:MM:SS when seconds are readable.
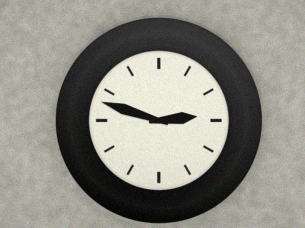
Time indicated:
**2:48**
